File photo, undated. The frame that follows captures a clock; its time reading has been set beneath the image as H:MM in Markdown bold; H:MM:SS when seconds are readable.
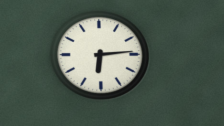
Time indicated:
**6:14**
